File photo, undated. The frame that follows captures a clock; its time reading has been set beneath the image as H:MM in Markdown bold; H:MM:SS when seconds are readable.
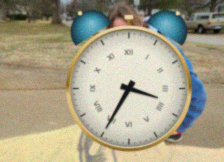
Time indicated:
**3:35**
